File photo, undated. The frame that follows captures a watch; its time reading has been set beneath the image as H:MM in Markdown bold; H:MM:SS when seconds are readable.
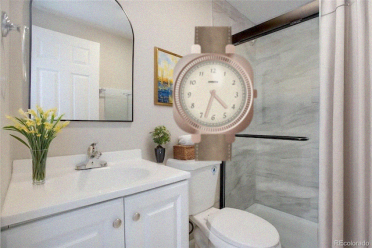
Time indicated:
**4:33**
